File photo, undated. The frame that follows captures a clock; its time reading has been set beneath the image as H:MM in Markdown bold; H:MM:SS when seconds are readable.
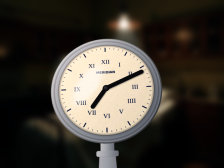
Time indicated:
**7:11**
